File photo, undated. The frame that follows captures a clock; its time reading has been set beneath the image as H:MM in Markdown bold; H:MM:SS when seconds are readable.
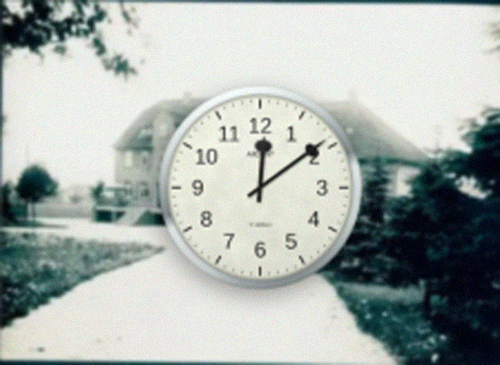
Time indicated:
**12:09**
